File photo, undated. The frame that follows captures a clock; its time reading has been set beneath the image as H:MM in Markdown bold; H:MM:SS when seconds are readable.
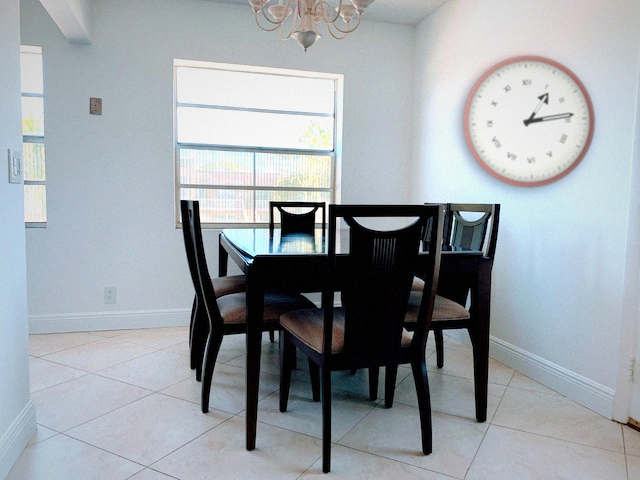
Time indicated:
**1:14**
